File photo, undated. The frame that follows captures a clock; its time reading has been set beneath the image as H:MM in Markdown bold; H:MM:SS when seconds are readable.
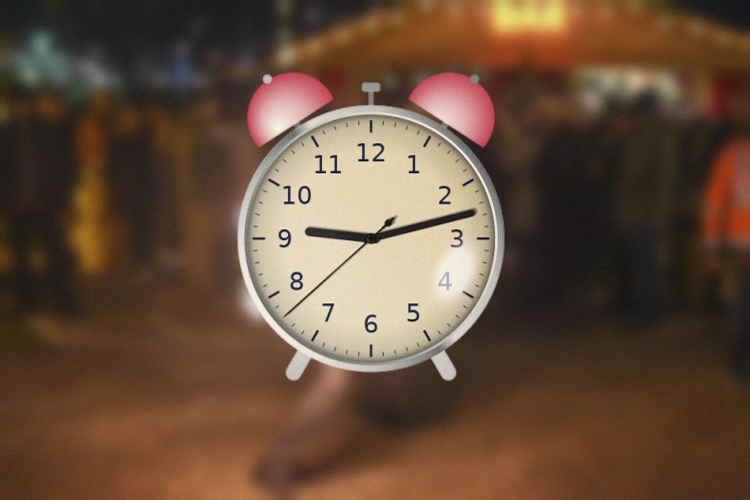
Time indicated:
**9:12:38**
